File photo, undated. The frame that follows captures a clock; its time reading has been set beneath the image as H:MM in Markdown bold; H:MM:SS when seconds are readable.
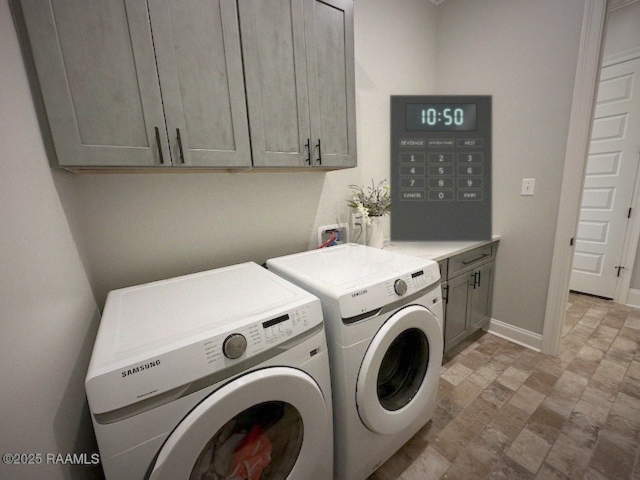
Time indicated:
**10:50**
